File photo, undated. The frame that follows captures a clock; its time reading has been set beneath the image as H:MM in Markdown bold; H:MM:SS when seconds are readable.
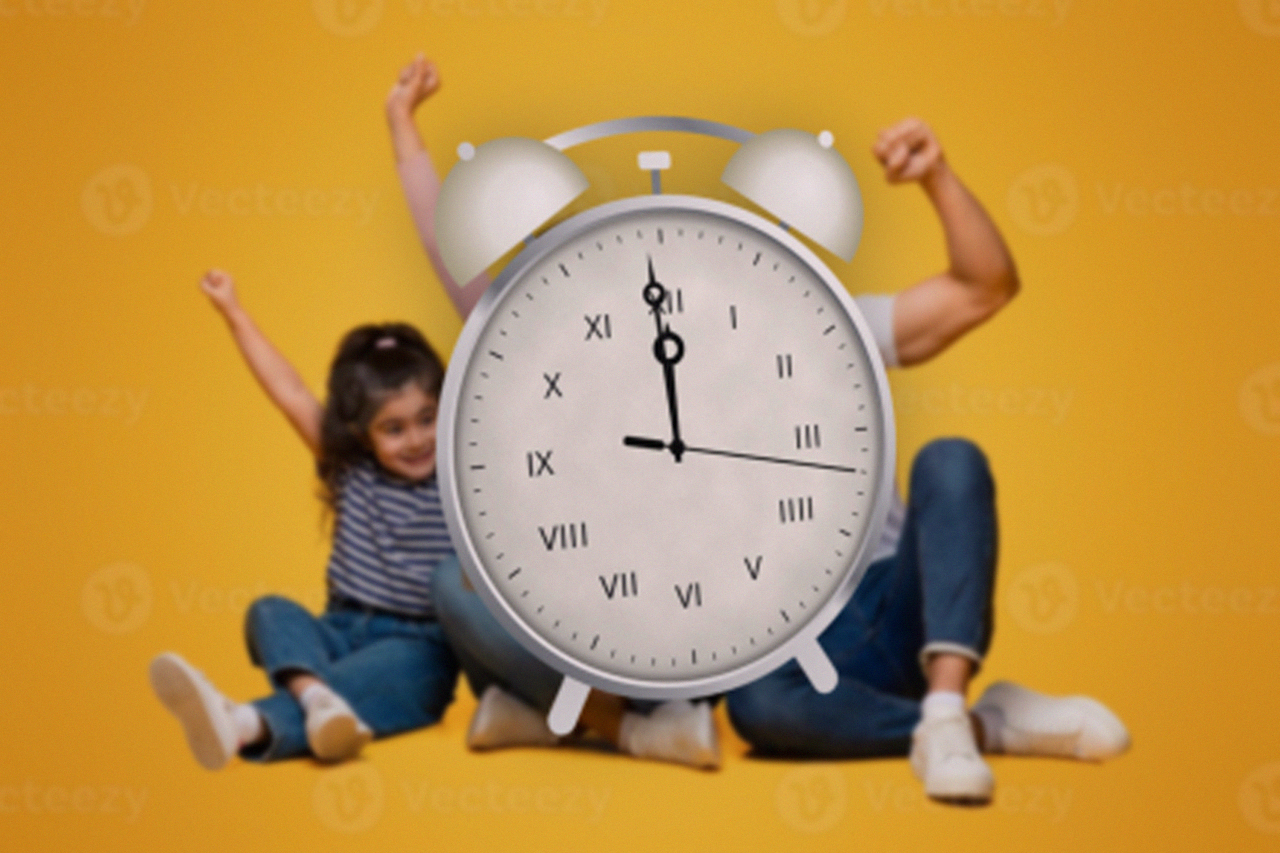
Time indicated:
**11:59:17**
